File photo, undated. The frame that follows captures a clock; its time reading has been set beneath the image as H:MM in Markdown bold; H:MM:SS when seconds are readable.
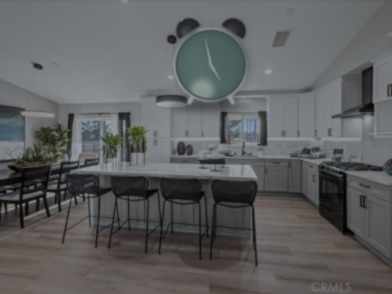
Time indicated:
**4:58**
